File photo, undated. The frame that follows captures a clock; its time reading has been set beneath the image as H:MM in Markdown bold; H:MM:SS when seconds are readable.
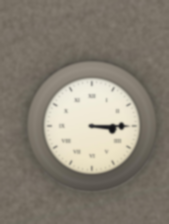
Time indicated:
**3:15**
